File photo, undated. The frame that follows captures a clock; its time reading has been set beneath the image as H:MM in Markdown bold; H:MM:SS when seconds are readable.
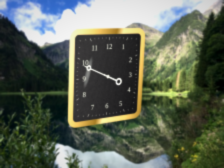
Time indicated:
**3:49**
